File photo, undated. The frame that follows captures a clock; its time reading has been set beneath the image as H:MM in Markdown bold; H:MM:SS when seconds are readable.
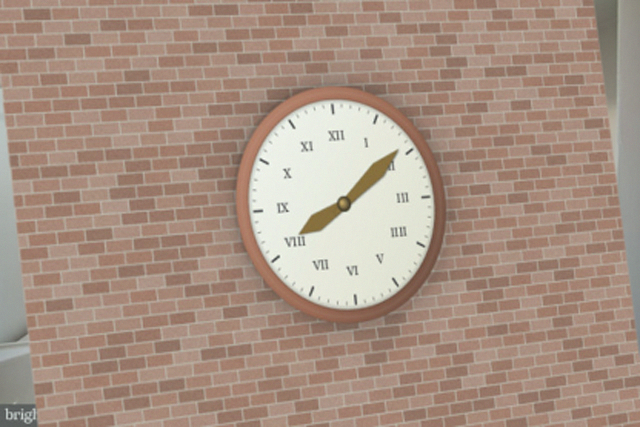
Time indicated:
**8:09**
